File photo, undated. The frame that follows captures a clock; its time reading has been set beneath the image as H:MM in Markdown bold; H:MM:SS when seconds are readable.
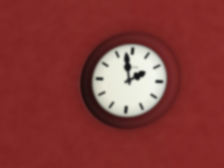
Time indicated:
**1:58**
